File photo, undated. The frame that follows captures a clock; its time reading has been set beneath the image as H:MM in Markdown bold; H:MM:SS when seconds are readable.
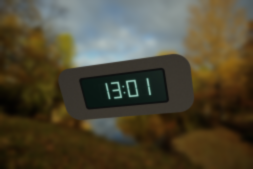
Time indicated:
**13:01**
